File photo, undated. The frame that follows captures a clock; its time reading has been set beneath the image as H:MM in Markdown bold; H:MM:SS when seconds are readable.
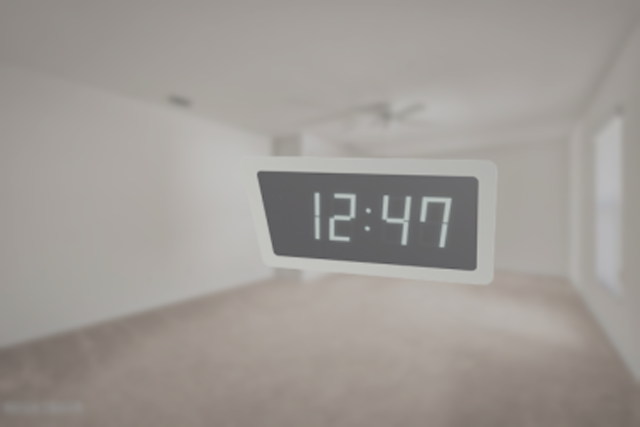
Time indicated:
**12:47**
